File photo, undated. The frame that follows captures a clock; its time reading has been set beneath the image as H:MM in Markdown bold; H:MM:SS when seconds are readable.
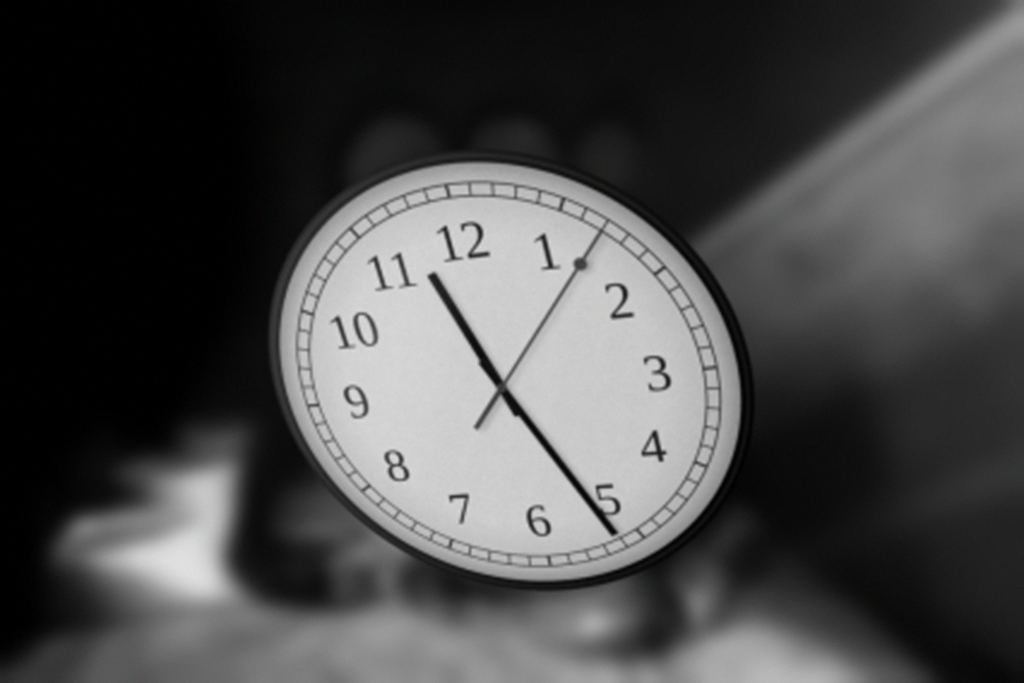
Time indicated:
**11:26:07**
